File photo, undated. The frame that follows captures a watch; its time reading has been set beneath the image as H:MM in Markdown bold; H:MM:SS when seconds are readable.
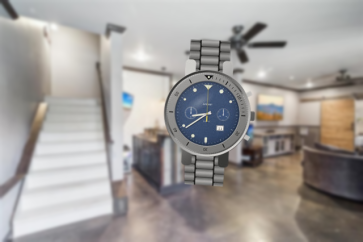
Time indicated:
**8:39**
